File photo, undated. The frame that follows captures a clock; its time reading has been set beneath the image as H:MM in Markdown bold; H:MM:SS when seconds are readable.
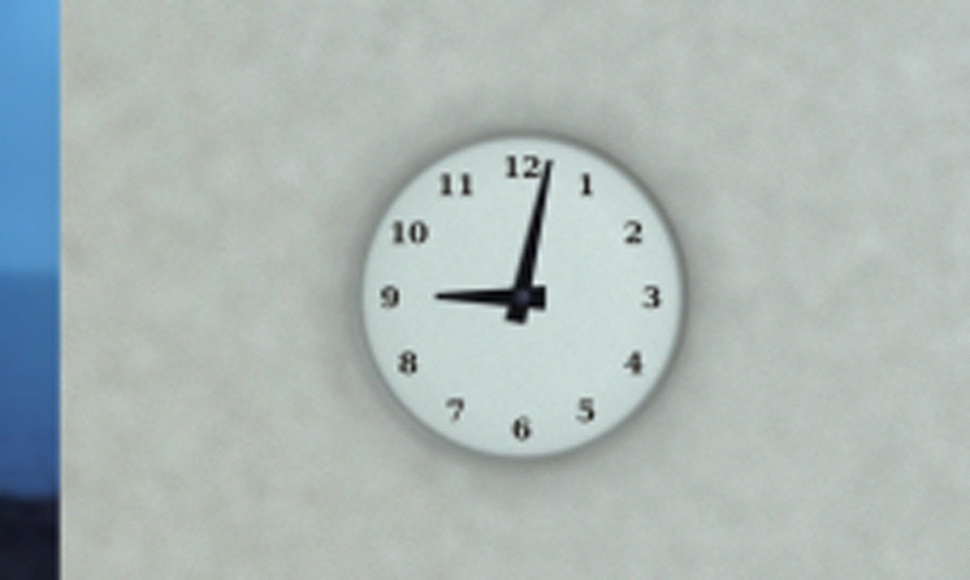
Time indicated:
**9:02**
